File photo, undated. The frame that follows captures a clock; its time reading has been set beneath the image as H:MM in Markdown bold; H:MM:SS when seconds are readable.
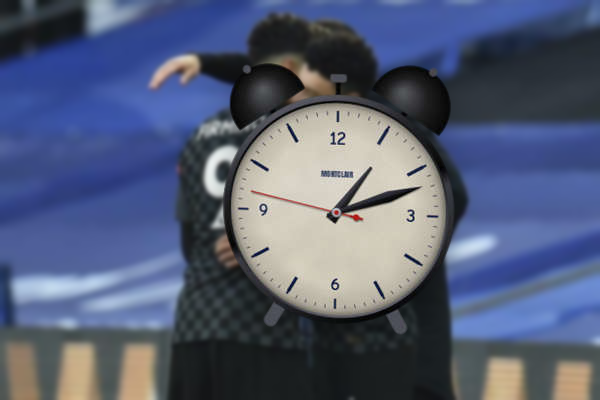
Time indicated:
**1:11:47**
